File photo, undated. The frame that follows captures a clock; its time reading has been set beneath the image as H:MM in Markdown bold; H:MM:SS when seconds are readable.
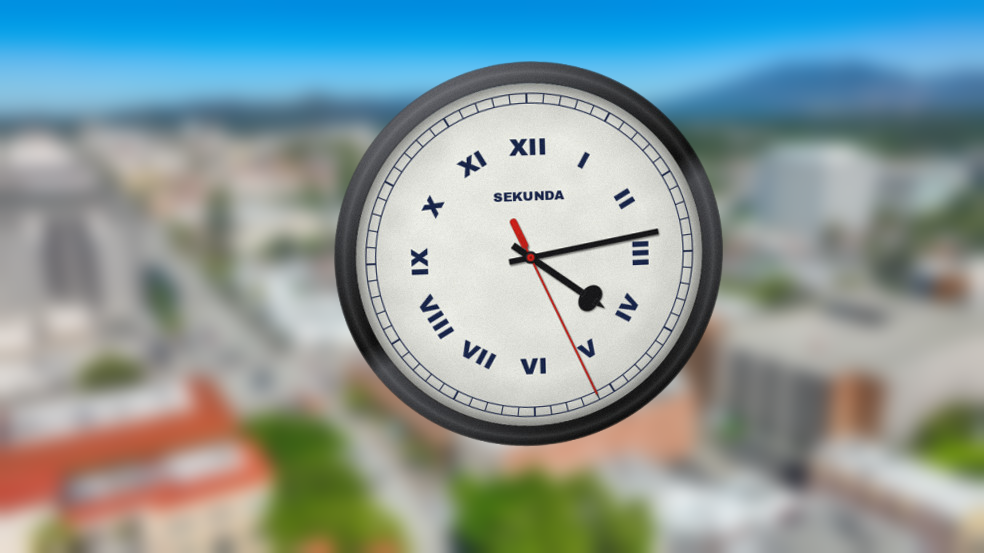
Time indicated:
**4:13:26**
